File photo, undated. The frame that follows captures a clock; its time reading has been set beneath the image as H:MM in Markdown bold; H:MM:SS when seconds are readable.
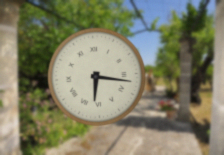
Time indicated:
**6:17**
